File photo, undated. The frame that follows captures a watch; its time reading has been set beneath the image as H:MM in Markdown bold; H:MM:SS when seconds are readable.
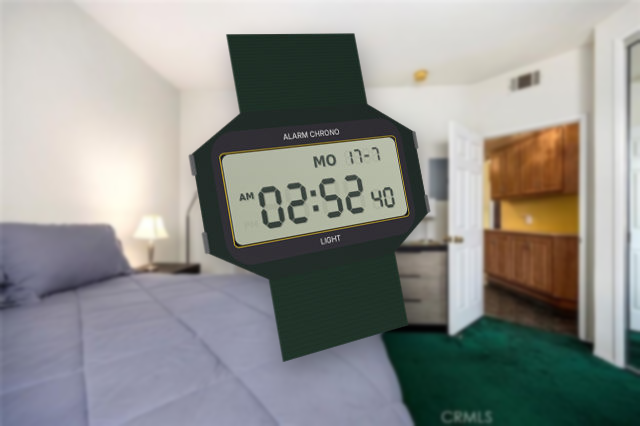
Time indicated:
**2:52:40**
